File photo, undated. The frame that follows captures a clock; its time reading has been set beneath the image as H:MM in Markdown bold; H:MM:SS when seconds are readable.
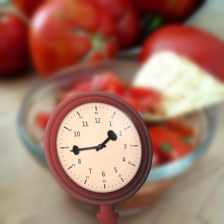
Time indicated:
**1:44**
